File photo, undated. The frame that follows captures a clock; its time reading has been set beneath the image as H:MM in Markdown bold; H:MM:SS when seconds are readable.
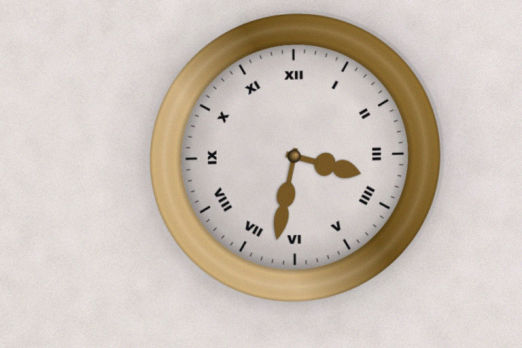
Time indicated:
**3:32**
